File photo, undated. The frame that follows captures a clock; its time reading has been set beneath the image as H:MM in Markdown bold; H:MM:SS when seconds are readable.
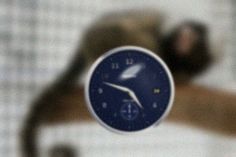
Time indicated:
**4:48**
